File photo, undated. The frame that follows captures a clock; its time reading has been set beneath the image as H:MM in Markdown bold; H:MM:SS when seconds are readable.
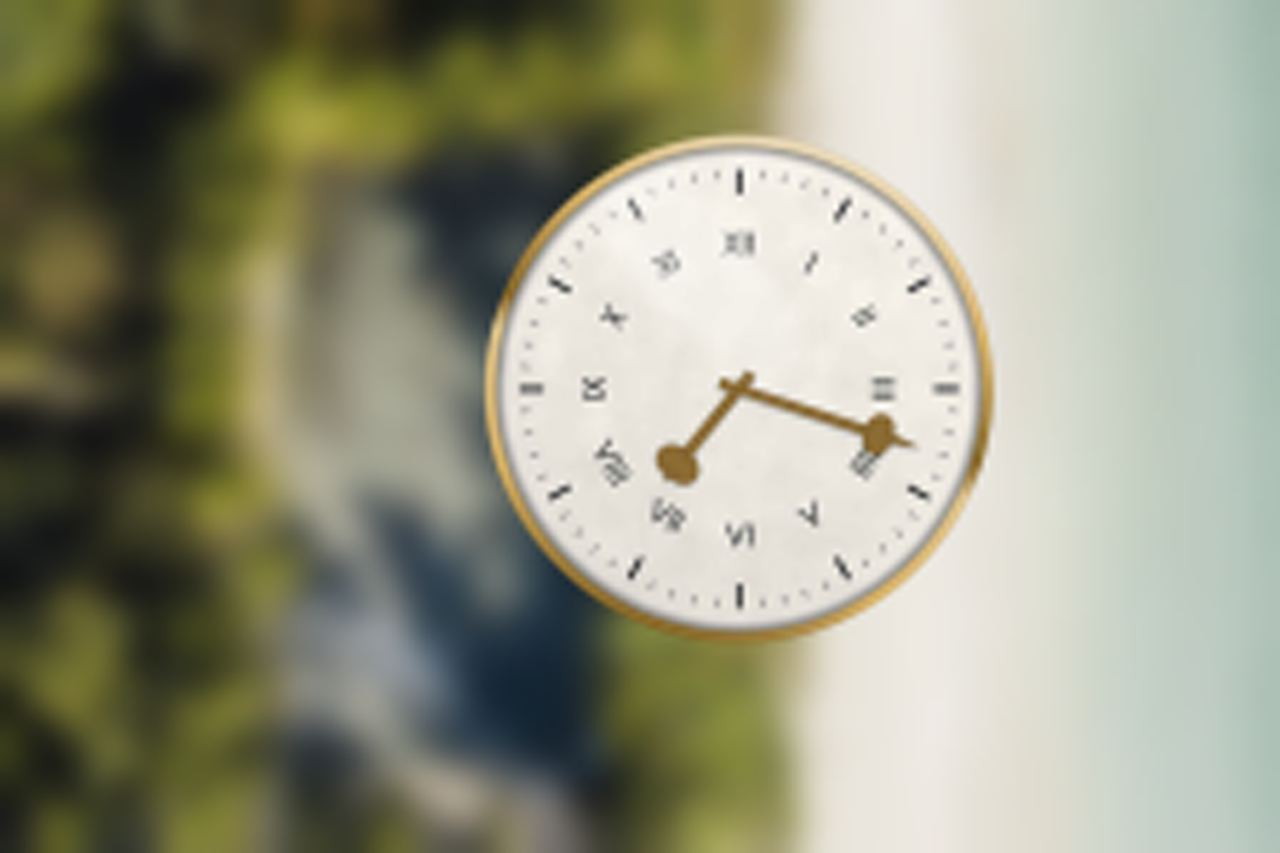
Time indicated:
**7:18**
